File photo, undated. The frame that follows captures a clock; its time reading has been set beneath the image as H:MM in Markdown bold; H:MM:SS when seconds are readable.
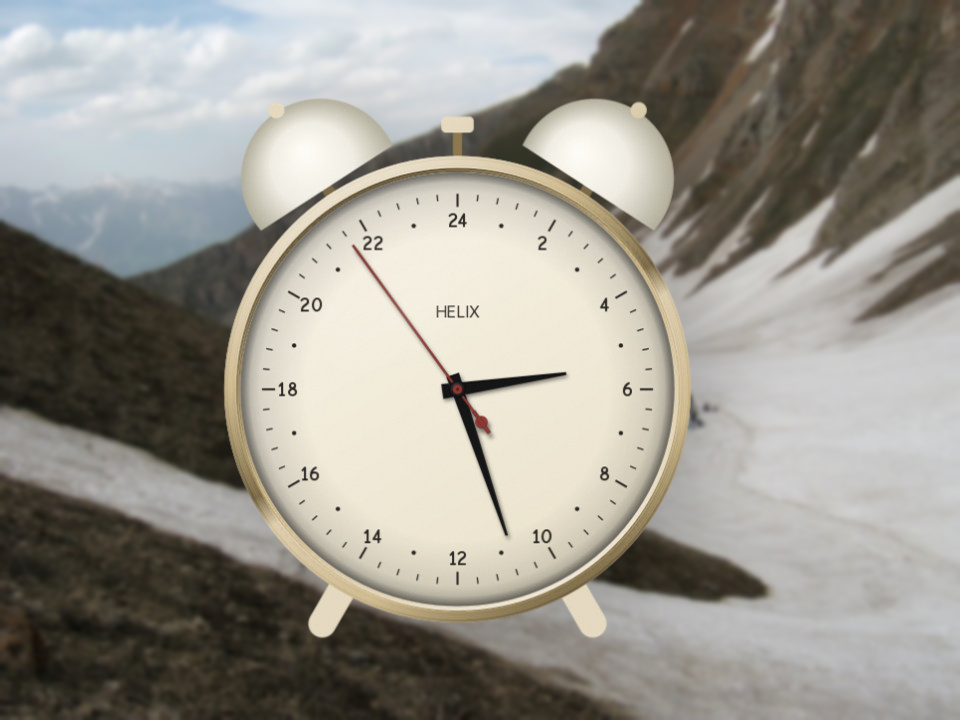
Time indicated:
**5:26:54**
